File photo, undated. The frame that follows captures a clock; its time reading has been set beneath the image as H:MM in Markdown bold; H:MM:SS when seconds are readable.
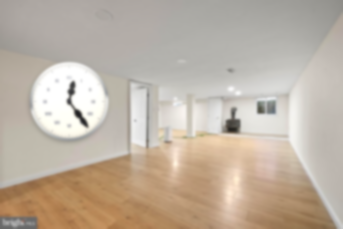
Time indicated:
**12:24**
